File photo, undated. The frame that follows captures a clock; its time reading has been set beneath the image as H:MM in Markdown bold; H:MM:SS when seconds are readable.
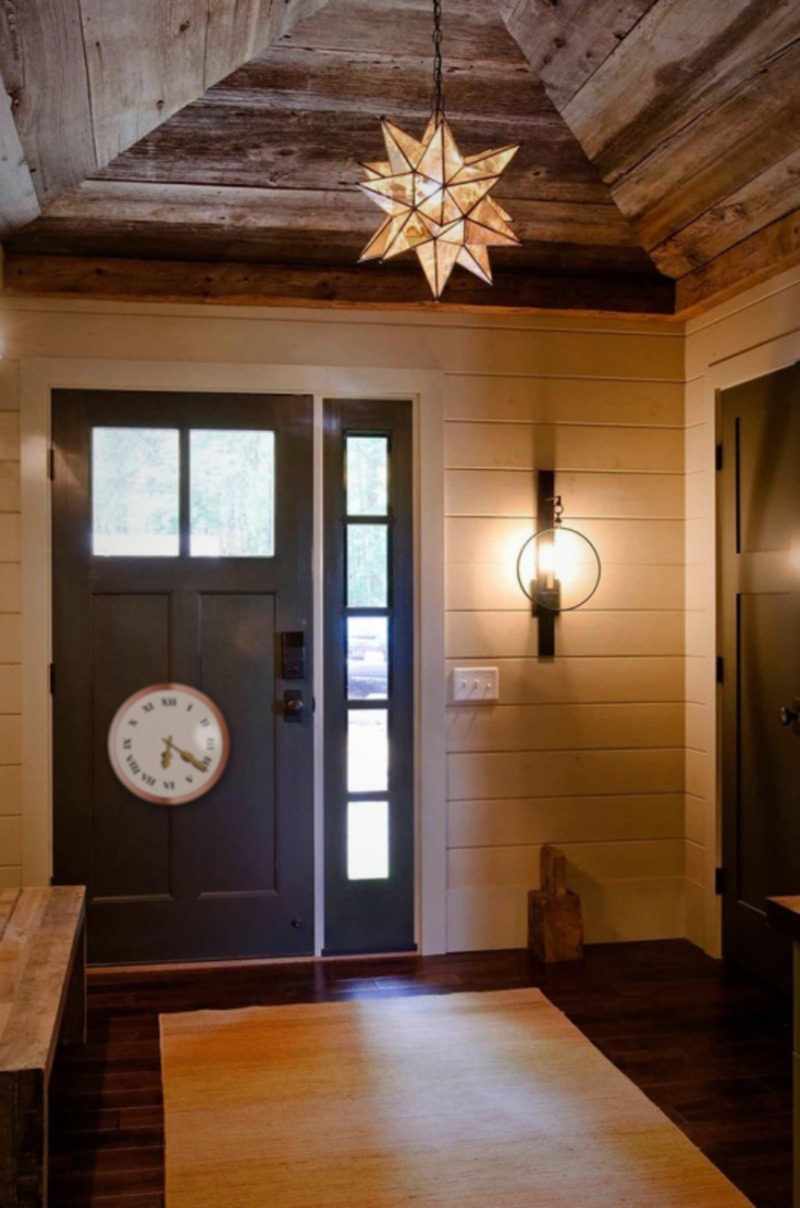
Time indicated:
**6:21**
